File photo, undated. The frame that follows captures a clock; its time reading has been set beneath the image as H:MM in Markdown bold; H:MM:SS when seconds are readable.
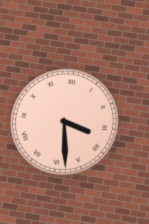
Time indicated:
**3:28**
